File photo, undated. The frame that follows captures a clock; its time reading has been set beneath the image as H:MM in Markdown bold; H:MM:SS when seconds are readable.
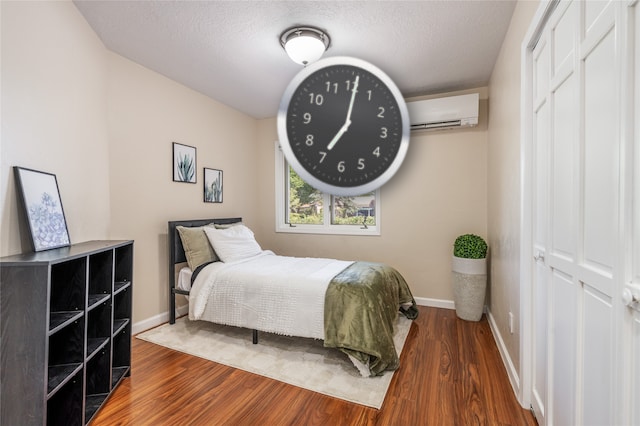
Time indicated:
**7:01**
